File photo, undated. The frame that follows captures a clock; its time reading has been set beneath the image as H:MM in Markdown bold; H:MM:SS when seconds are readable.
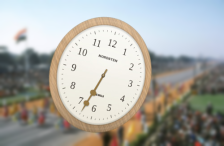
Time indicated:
**6:33**
